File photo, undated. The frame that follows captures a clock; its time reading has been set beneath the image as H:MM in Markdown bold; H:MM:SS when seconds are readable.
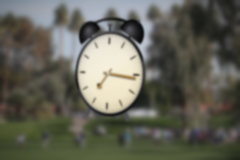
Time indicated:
**7:16**
